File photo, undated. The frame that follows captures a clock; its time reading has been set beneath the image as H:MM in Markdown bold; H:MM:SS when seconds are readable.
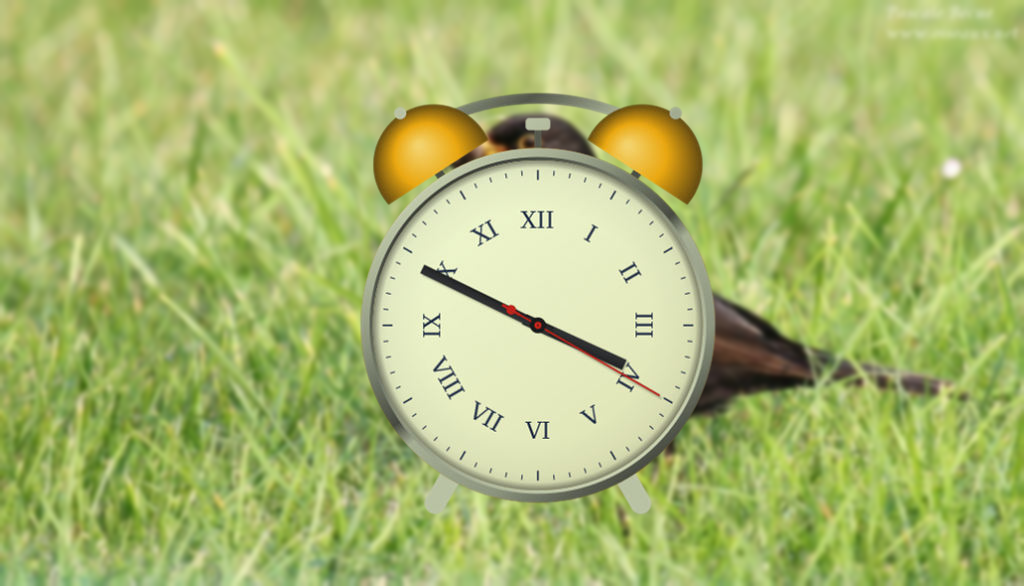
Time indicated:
**3:49:20**
